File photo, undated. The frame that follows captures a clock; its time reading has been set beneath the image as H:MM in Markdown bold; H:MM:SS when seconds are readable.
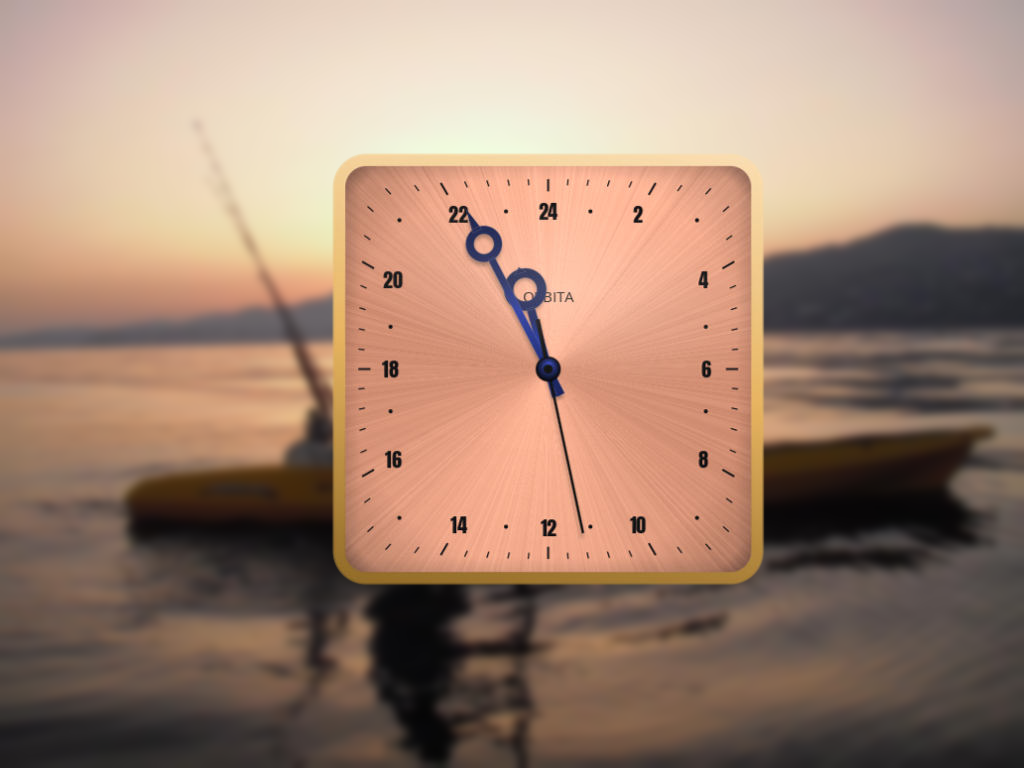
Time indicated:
**22:55:28**
